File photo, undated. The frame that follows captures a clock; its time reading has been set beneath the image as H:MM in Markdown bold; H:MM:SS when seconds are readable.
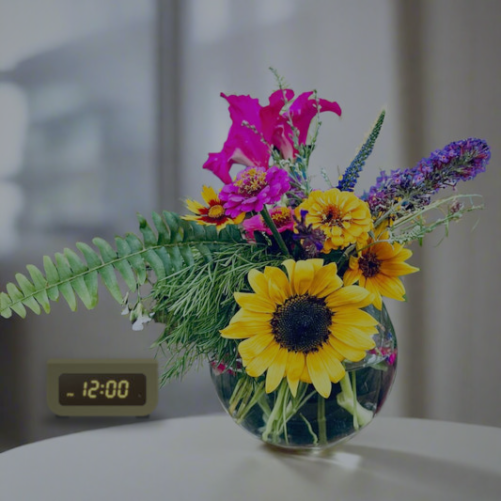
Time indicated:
**12:00**
